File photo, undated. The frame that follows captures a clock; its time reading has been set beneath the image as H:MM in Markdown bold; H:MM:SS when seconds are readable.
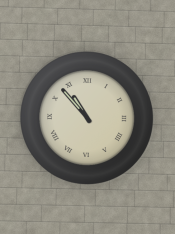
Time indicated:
**10:53**
